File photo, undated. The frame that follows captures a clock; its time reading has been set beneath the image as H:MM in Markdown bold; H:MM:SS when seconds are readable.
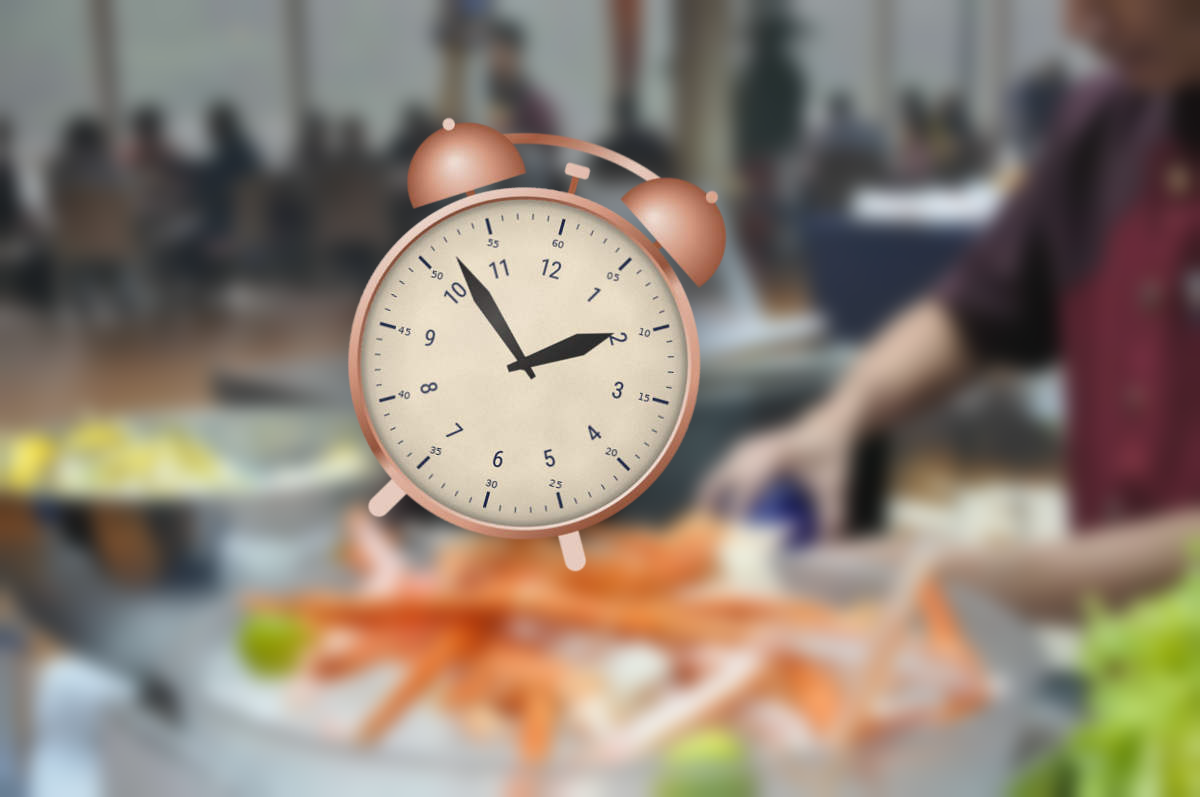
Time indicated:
**1:52**
